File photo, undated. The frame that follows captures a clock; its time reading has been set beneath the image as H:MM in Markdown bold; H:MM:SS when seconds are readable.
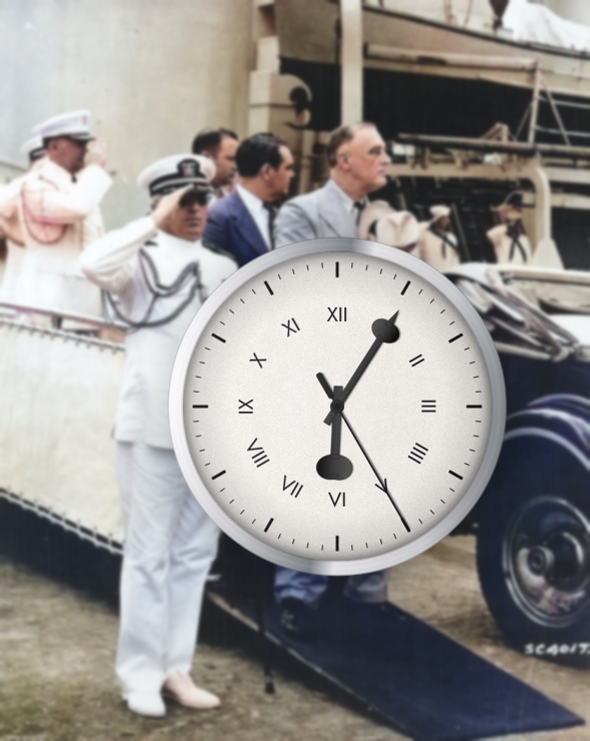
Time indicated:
**6:05:25**
